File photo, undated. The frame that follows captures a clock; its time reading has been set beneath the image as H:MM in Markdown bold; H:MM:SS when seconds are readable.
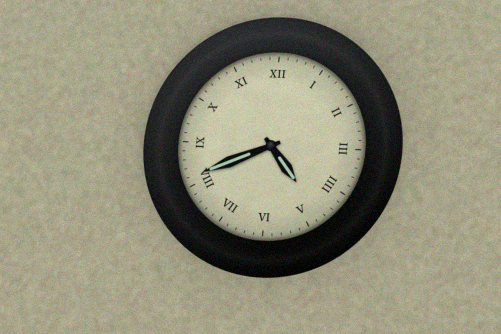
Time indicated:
**4:41**
